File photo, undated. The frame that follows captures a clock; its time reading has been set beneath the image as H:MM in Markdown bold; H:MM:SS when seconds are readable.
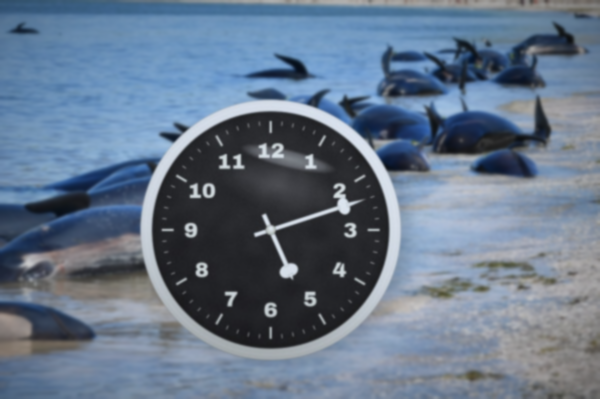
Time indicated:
**5:12**
